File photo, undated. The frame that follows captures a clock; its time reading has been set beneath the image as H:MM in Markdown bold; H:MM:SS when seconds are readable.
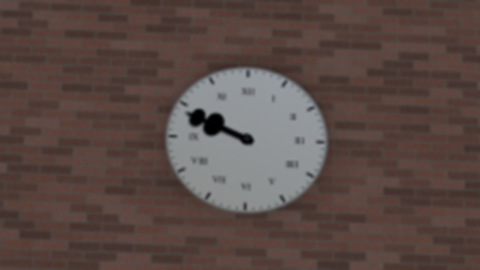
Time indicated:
**9:49**
